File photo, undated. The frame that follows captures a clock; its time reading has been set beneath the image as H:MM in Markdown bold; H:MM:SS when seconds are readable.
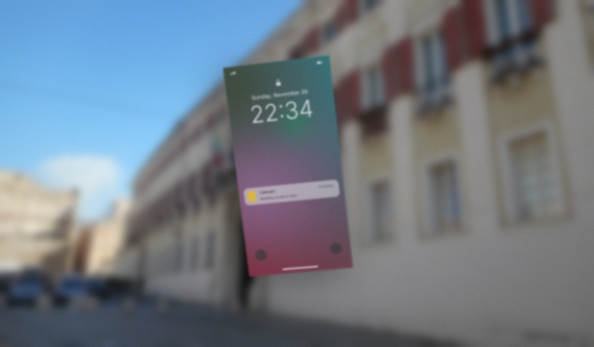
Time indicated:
**22:34**
